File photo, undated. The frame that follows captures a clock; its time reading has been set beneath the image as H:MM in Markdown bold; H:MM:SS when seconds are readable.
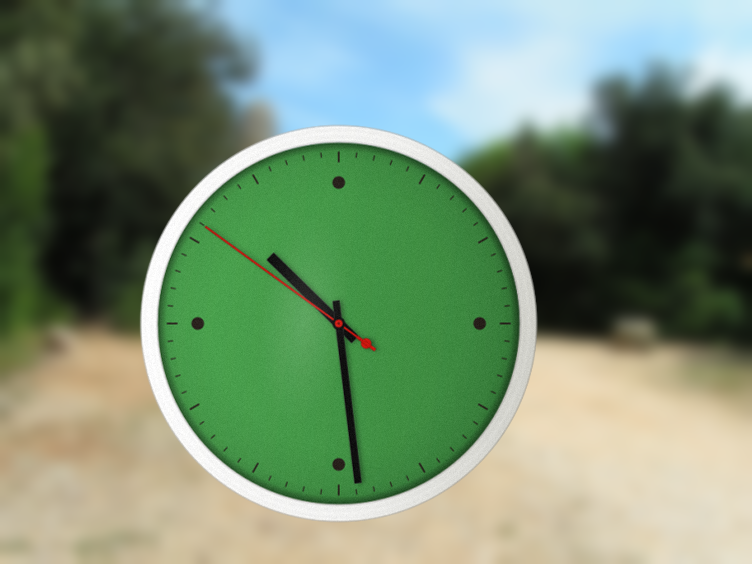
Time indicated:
**10:28:51**
